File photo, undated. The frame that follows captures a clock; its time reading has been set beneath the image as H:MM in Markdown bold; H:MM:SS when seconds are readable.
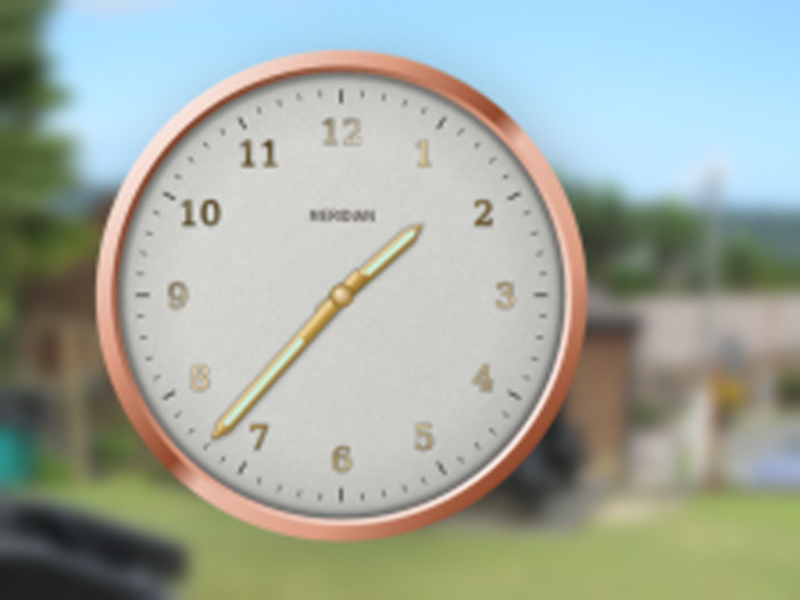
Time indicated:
**1:37**
